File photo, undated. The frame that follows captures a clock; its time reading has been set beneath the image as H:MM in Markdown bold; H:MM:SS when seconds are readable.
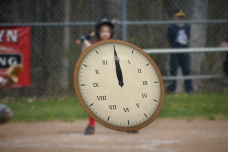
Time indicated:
**12:00**
